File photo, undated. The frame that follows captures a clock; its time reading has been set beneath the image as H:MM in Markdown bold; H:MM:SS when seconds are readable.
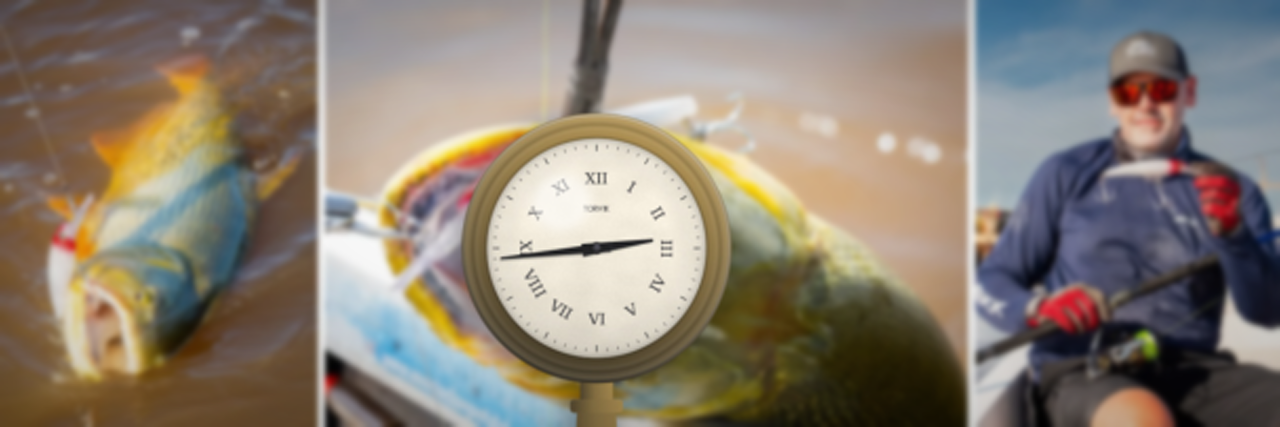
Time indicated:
**2:44**
